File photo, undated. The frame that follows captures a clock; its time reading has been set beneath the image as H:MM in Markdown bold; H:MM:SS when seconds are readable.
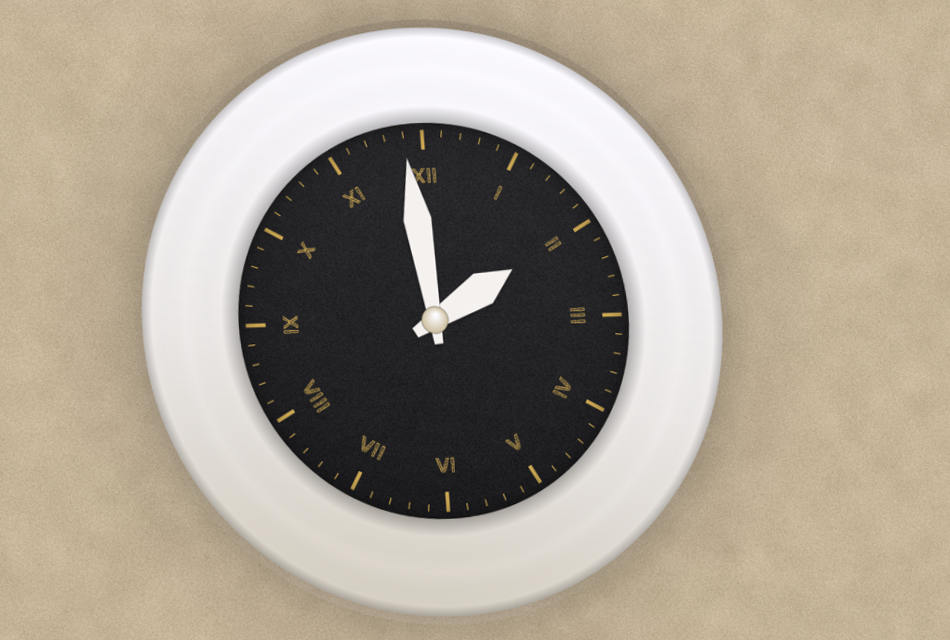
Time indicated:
**1:59**
